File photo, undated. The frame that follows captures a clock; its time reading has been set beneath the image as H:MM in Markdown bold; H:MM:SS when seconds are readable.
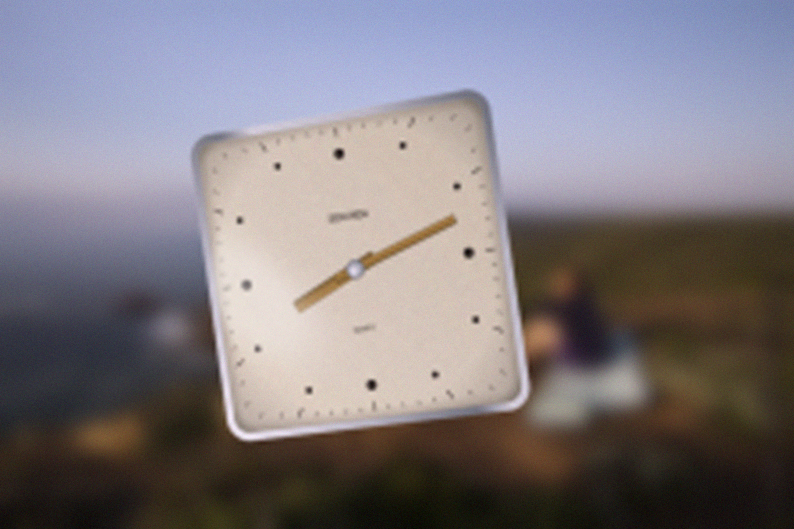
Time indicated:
**8:12**
